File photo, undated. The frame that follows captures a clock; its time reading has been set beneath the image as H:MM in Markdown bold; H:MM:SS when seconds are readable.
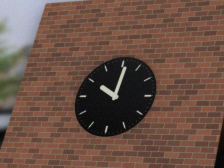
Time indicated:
**10:01**
